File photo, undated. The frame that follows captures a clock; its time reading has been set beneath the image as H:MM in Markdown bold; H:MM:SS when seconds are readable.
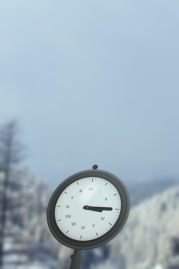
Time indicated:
**3:15**
